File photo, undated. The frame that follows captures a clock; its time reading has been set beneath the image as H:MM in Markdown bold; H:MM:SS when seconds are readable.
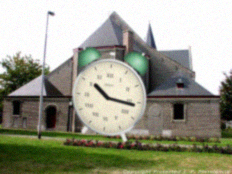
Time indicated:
**10:16**
